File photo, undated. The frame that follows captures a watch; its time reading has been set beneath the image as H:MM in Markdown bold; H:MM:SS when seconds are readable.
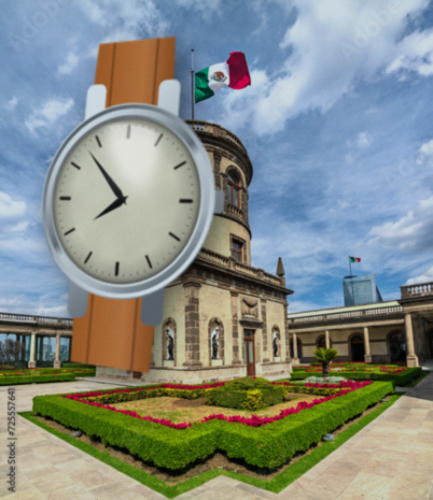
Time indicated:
**7:53**
